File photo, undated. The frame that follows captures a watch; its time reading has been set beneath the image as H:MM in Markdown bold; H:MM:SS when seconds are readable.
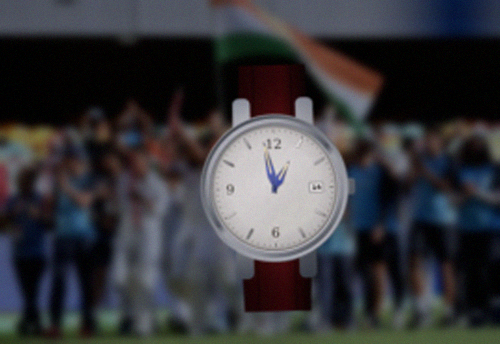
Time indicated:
**12:58**
